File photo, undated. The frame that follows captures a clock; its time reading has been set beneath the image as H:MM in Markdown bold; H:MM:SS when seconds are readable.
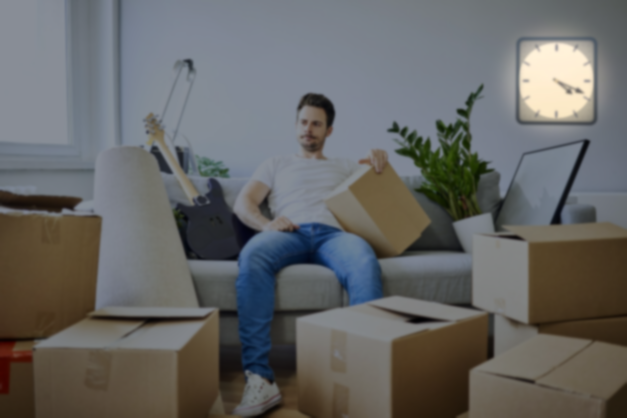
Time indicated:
**4:19**
